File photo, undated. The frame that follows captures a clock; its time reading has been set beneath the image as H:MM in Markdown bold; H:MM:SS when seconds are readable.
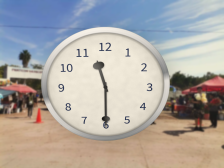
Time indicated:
**11:30**
